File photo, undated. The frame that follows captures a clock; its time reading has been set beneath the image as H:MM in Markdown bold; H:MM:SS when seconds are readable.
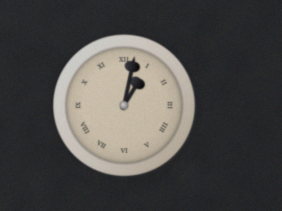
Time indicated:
**1:02**
